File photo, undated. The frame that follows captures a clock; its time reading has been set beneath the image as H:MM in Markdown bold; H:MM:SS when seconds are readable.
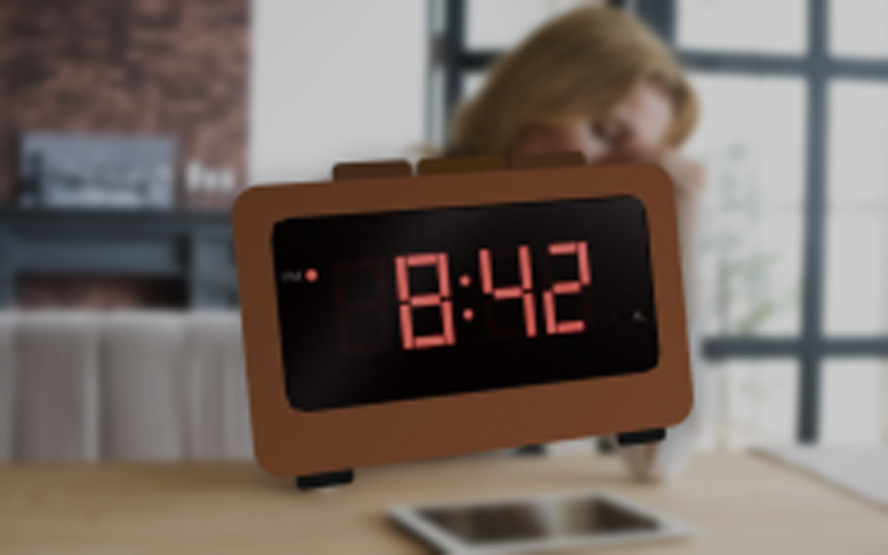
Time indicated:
**8:42**
